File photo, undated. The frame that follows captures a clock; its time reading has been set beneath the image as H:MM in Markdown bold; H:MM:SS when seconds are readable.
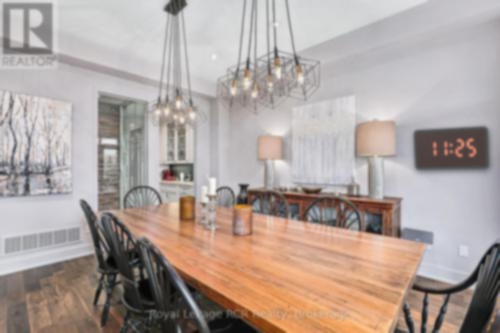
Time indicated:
**11:25**
